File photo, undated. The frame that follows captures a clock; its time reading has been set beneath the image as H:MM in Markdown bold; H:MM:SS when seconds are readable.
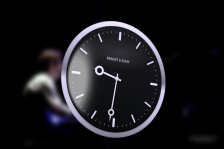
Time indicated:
**9:31**
